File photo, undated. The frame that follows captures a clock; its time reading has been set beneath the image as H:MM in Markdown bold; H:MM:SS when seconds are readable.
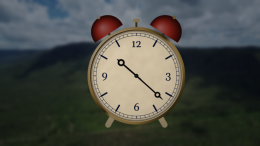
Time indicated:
**10:22**
